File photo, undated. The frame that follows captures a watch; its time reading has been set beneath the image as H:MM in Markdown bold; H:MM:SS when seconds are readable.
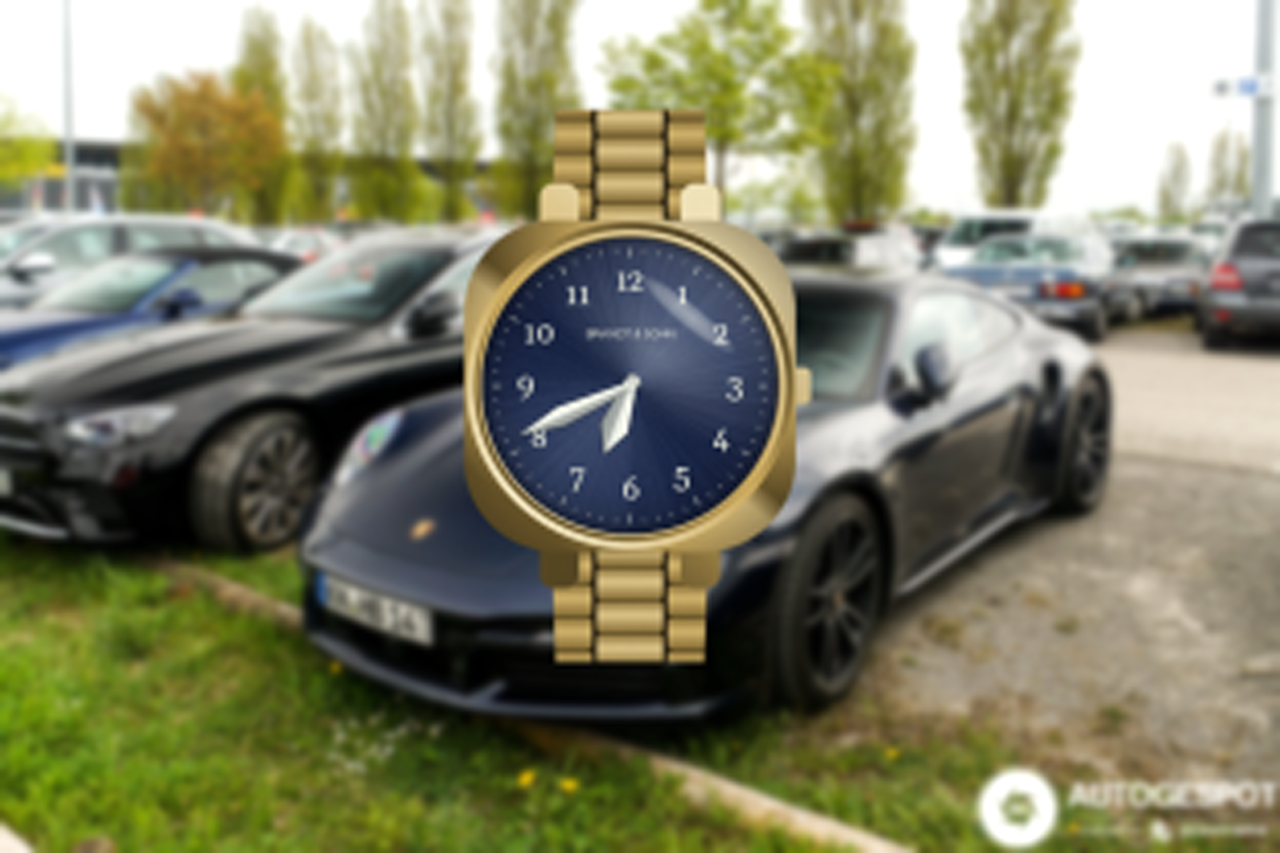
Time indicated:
**6:41**
